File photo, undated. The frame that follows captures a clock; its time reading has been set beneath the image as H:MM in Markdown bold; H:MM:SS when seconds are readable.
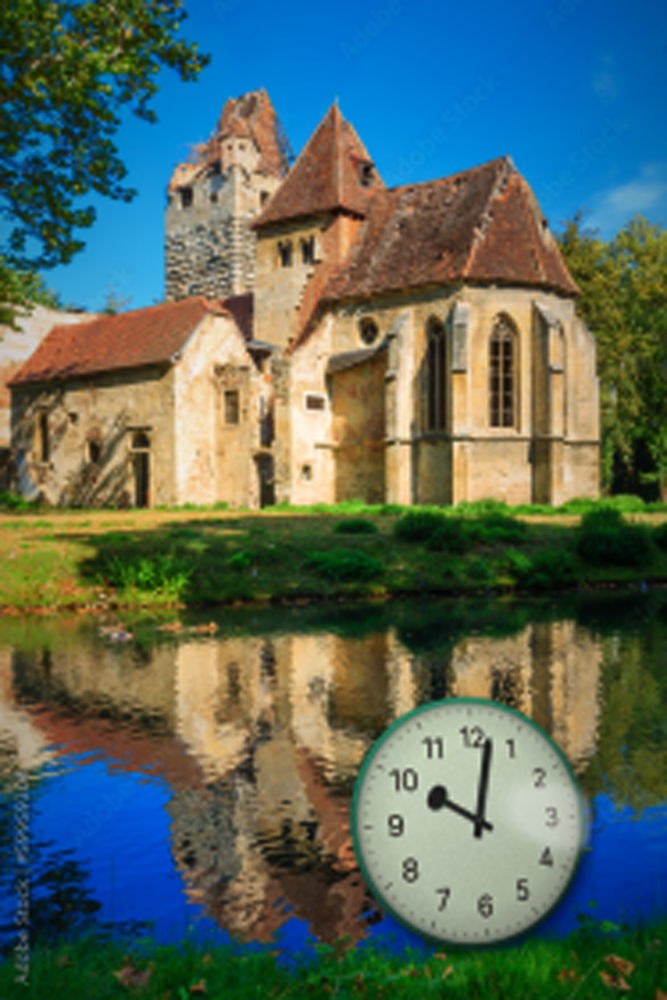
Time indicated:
**10:02**
